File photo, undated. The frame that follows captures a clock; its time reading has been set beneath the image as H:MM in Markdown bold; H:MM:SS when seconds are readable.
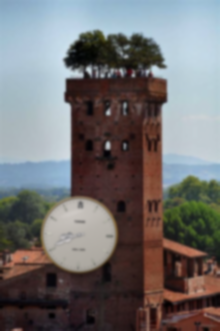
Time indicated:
**8:41**
